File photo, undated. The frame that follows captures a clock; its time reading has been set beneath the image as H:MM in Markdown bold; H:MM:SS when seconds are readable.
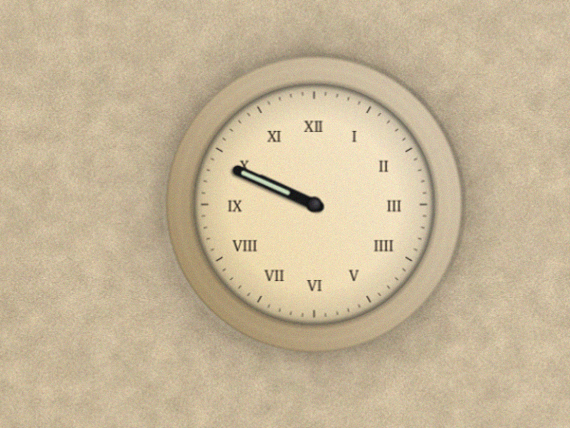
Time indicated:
**9:49**
